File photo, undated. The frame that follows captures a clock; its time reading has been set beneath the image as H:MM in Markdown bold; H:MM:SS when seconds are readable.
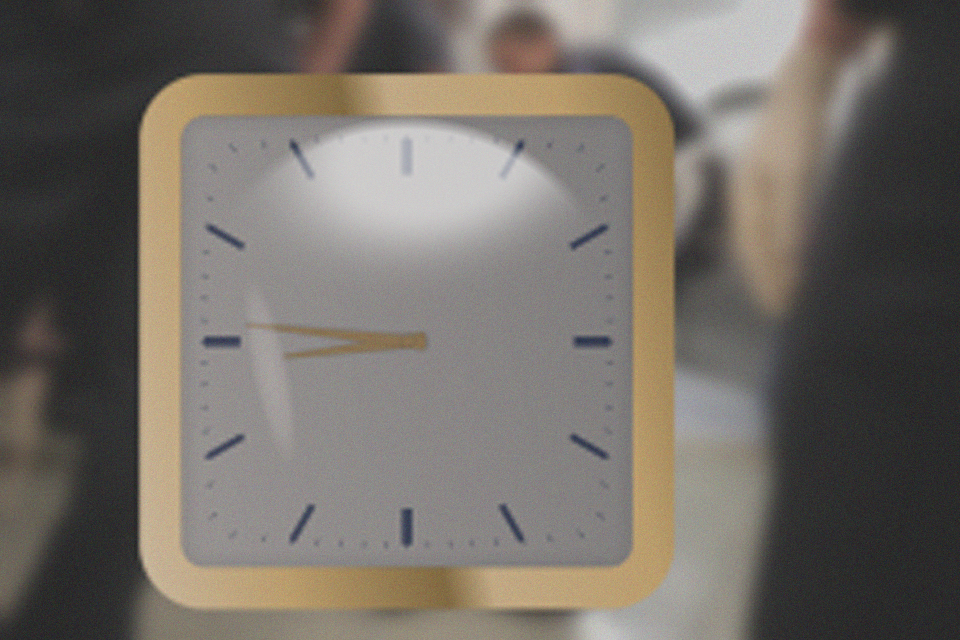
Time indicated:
**8:46**
